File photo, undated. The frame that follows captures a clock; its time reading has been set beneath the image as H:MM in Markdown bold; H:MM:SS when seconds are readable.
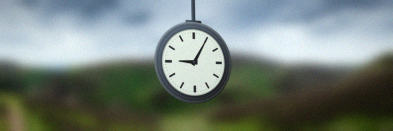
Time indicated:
**9:05**
